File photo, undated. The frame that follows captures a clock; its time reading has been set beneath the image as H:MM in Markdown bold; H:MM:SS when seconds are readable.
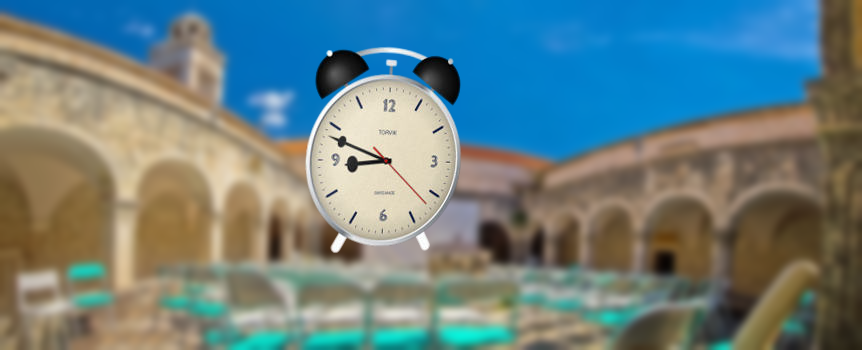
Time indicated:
**8:48:22**
